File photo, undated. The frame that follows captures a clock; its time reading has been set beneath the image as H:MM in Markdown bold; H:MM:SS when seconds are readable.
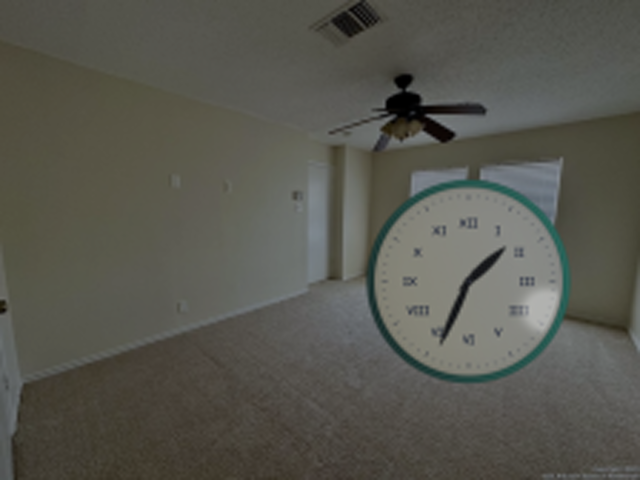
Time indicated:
**1:34**
